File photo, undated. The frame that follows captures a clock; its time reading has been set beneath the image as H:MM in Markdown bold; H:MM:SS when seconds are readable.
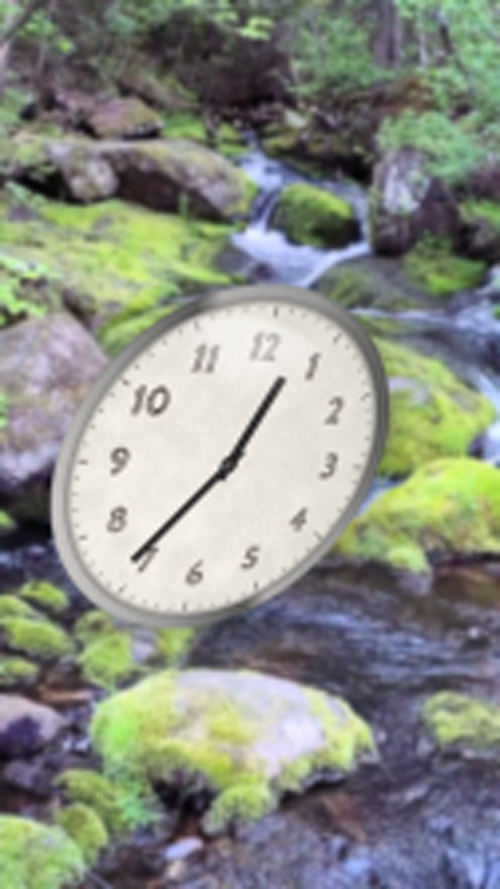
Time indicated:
**12:36**
